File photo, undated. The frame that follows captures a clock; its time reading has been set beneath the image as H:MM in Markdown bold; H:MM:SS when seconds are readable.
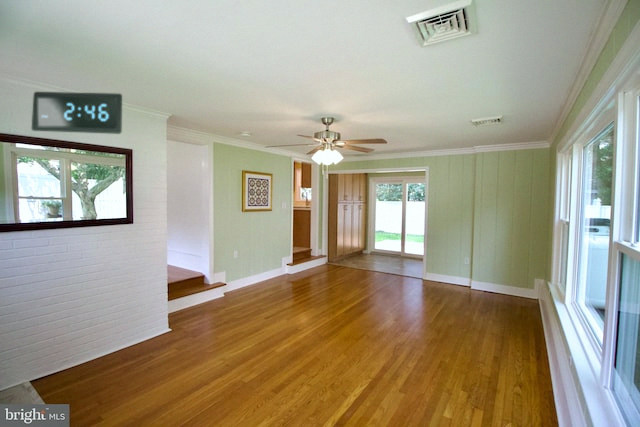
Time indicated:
**2:46**
